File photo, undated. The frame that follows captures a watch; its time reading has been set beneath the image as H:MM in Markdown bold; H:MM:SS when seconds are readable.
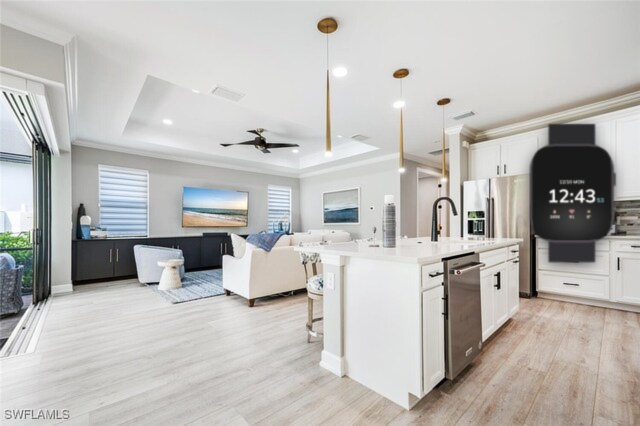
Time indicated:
**12:43**
